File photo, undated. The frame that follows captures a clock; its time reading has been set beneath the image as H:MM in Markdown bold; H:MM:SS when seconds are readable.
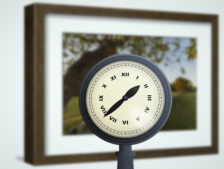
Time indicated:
**1:38**
